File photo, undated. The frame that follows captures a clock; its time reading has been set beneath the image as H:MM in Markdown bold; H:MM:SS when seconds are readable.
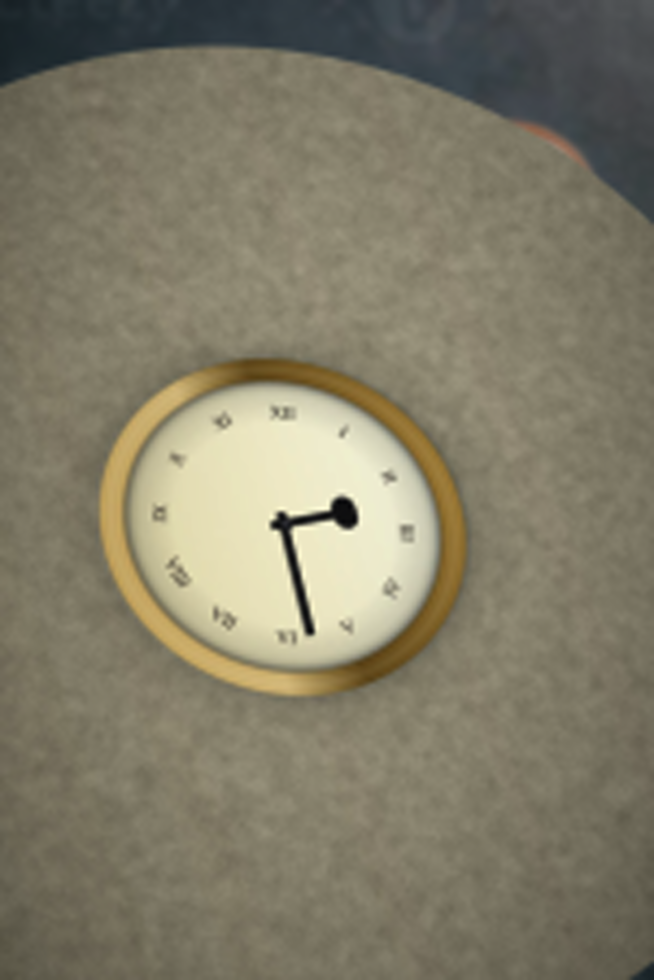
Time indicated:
**2:28**
